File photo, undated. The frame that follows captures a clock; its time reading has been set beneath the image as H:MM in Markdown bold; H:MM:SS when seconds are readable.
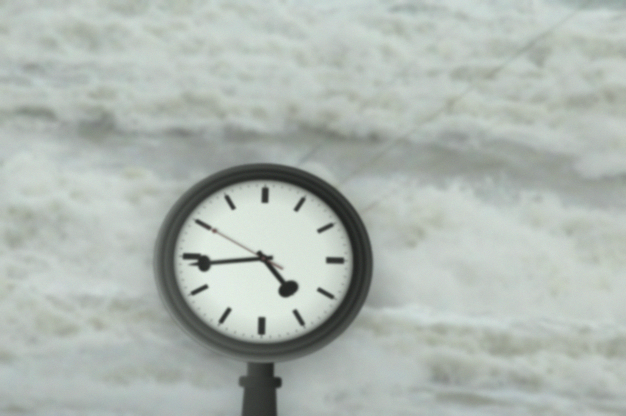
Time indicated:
**4:43:50**
